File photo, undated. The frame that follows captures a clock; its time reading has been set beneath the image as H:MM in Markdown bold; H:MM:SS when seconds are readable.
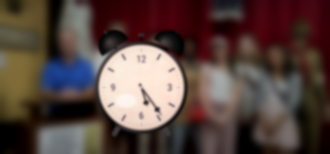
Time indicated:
**5:24**
